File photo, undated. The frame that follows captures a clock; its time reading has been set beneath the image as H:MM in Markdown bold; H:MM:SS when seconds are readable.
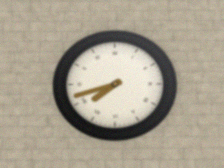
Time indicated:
**7:42**
